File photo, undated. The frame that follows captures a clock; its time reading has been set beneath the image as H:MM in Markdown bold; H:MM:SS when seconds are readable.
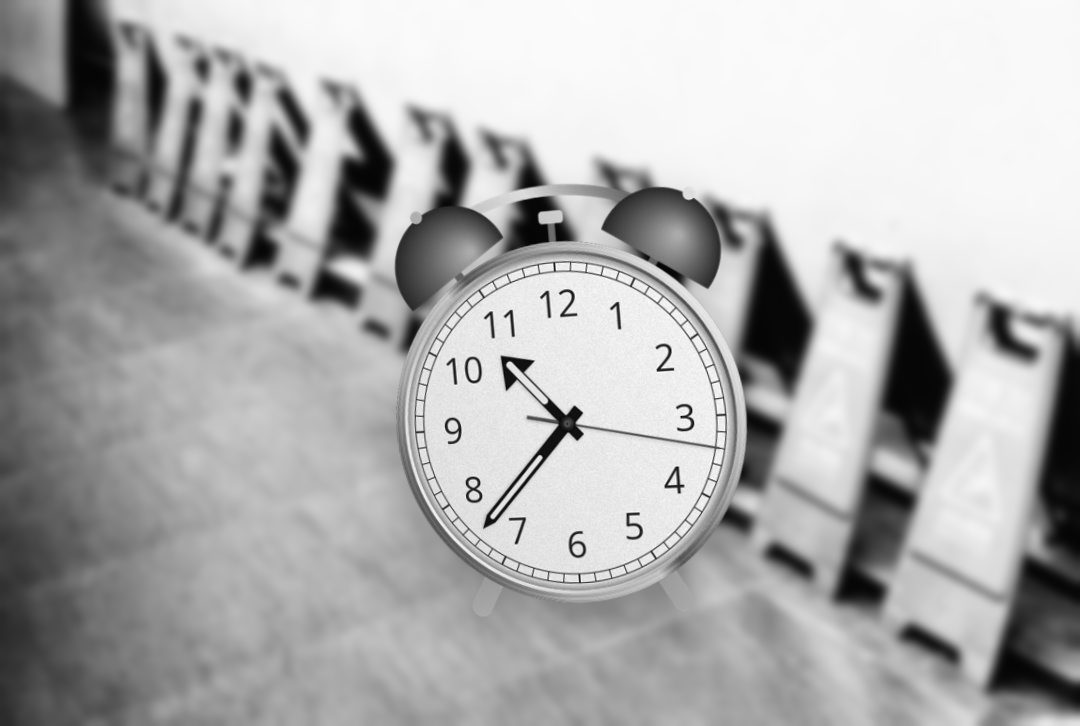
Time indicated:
**10:37:17**
